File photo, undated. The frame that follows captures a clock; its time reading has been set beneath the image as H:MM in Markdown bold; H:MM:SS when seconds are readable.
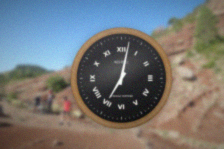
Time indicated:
**7:02**
